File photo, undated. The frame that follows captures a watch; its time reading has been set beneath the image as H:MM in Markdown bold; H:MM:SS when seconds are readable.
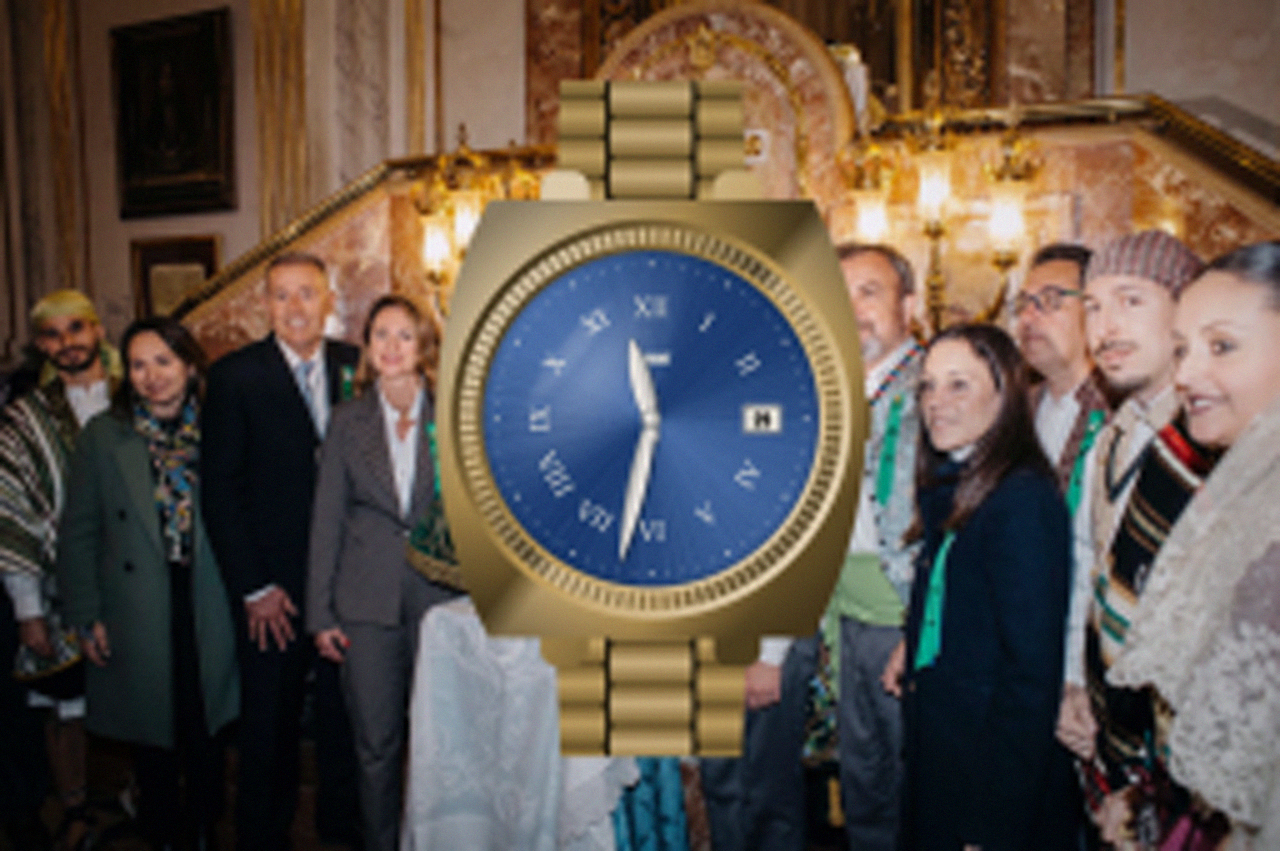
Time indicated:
**11:32**
